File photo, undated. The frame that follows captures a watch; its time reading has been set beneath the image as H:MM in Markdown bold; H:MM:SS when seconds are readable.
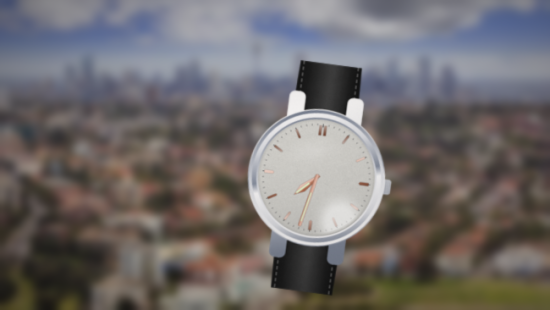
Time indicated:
**7:32**
